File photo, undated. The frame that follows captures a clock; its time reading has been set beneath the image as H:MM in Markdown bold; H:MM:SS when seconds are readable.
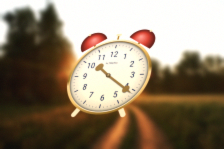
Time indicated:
**10:21**
